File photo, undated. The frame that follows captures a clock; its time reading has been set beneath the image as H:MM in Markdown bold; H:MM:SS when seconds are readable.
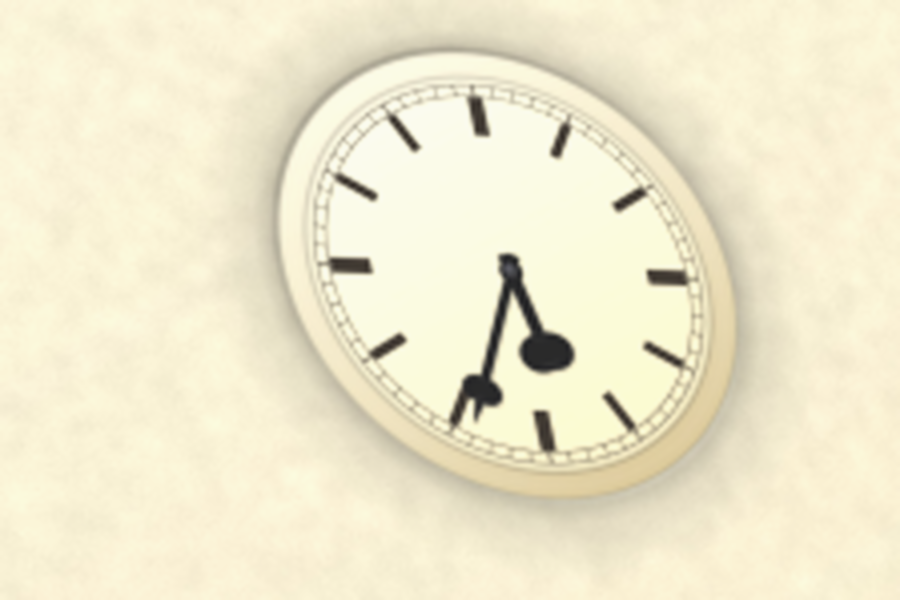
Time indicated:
**5:34**
